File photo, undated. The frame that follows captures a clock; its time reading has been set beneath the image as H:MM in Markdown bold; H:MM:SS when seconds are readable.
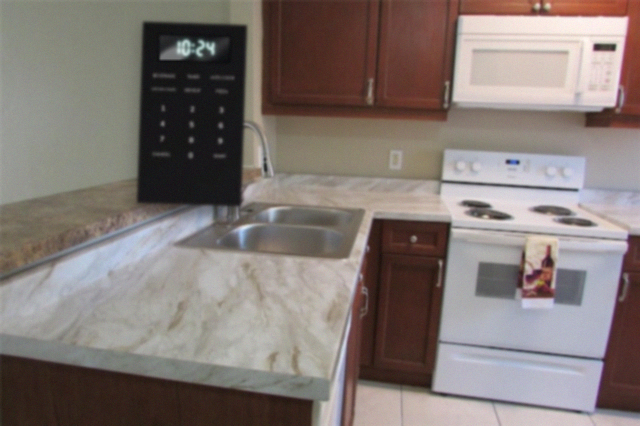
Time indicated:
**10:24**
